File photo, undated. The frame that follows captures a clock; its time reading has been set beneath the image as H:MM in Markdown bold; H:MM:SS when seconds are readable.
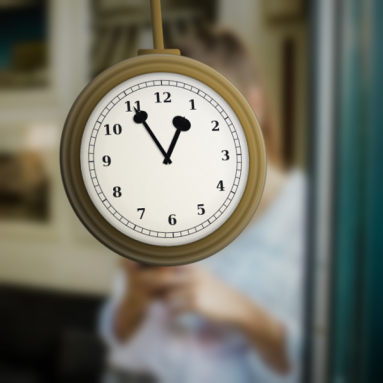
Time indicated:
**12:55**
